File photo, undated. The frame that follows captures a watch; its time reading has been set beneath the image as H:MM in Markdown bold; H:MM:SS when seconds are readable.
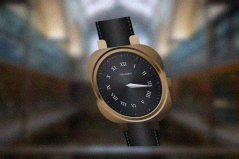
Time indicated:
**3:16**
